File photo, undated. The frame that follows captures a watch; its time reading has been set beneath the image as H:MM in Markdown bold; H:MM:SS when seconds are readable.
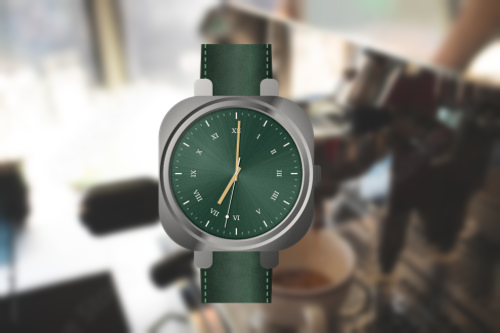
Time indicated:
**7:00:32**
